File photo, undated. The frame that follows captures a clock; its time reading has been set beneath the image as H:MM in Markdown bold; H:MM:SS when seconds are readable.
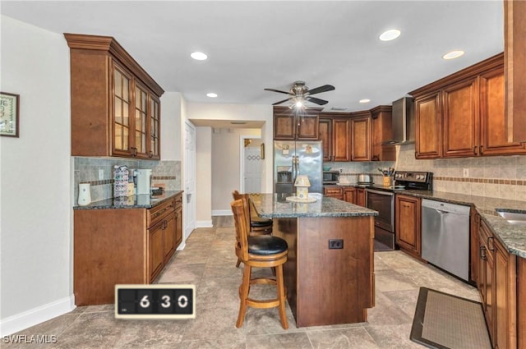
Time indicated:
**6:30**
